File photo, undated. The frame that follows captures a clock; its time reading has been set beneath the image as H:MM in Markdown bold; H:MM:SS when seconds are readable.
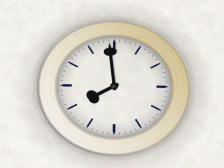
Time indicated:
**7:59**
